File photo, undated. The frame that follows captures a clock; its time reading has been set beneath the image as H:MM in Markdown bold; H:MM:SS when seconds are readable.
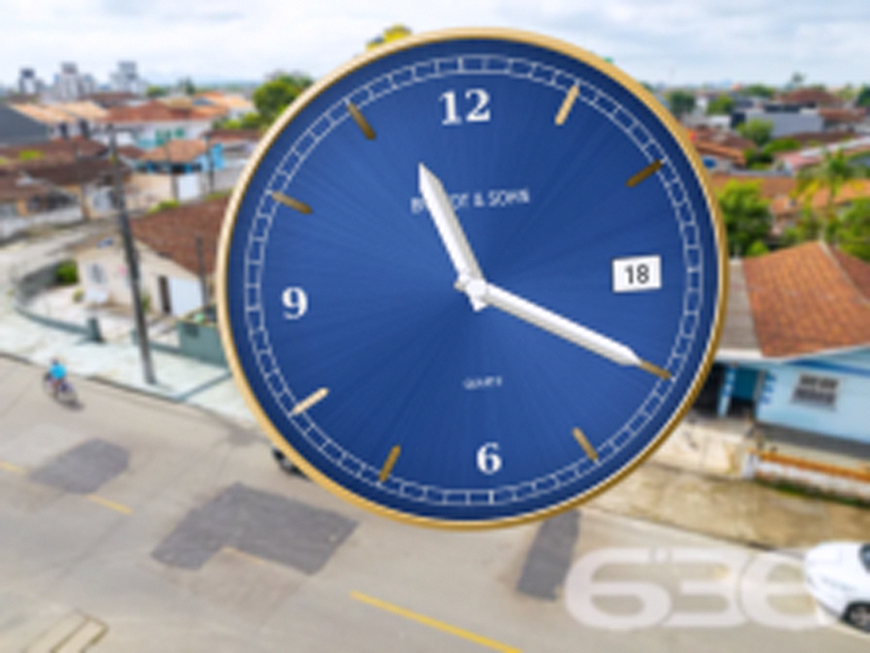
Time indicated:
**11:20**
